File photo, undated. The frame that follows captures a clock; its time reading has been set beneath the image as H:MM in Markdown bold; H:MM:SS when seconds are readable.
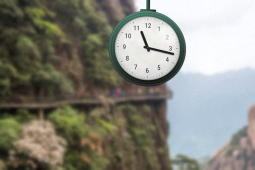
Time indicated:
**11:17**
